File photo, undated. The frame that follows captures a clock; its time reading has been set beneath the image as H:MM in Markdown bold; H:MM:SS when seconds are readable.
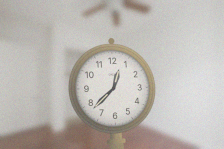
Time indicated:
**12:38**
